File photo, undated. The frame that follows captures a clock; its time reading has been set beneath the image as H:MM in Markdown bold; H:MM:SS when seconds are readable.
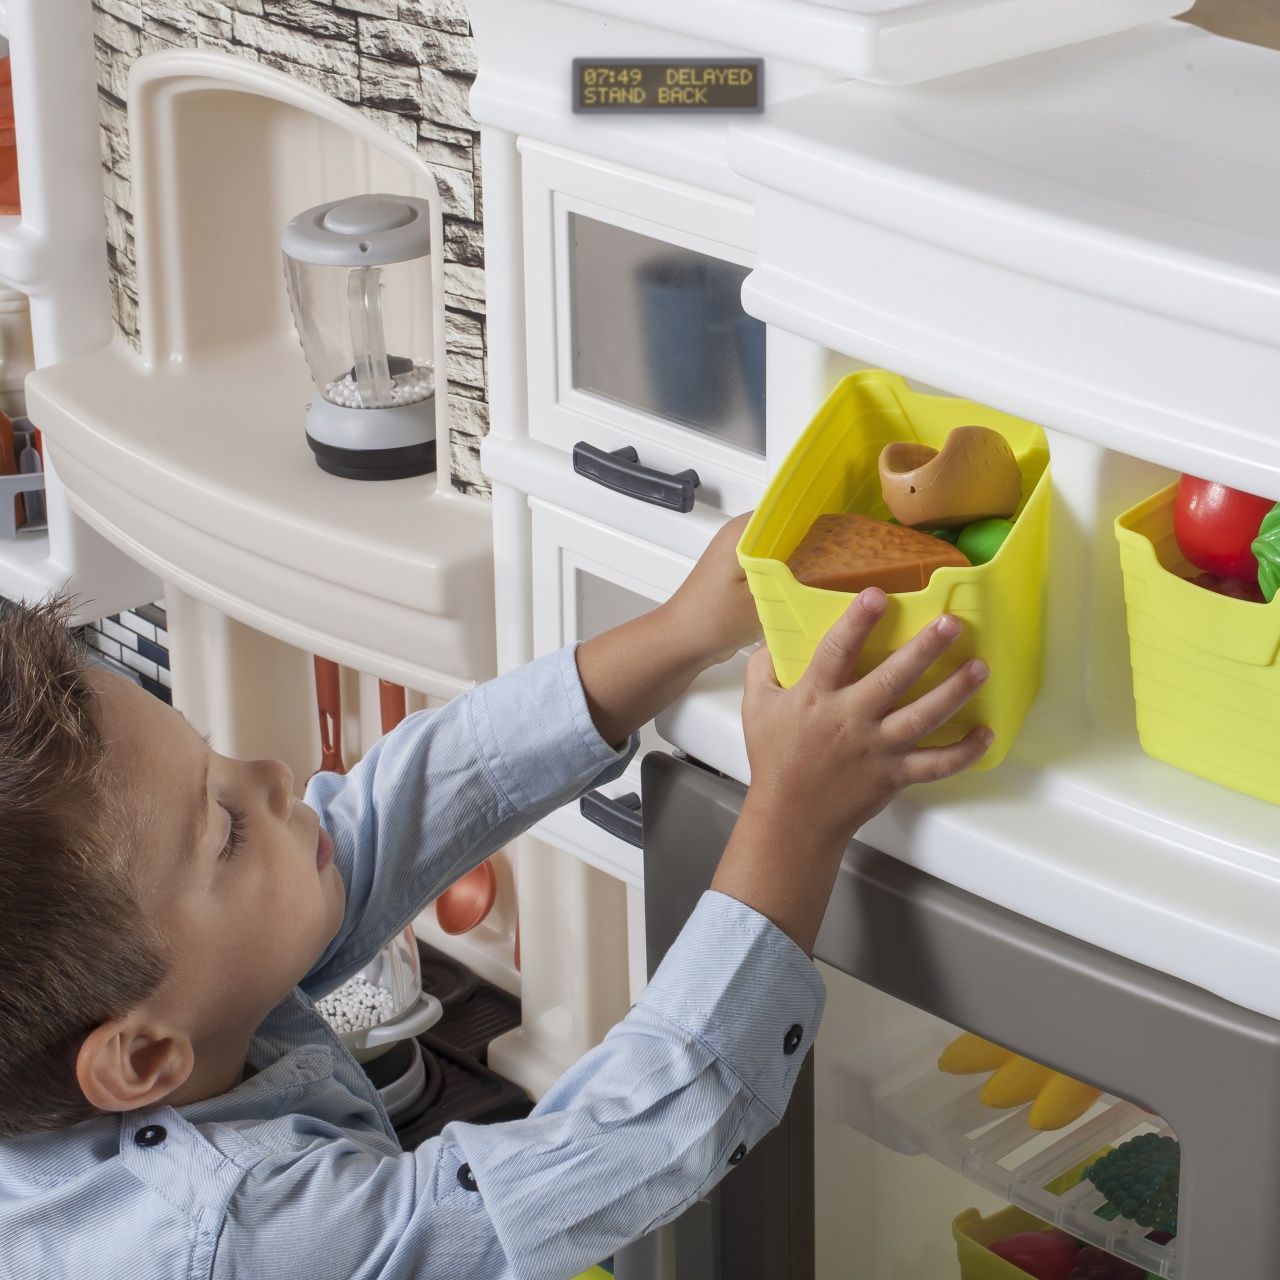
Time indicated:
**7:49**
